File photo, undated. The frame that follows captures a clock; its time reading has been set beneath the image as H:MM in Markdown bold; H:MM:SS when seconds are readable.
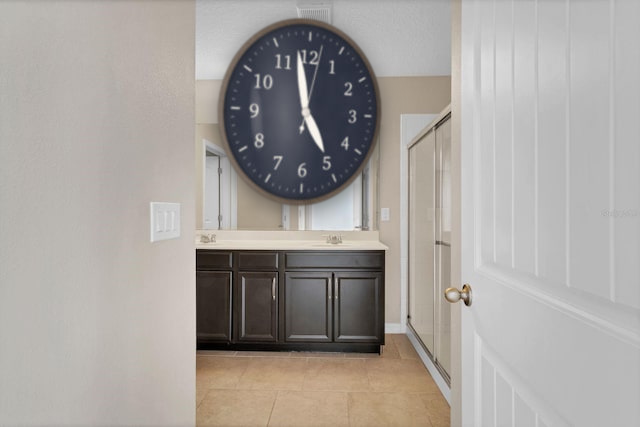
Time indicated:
**4:58:02**
